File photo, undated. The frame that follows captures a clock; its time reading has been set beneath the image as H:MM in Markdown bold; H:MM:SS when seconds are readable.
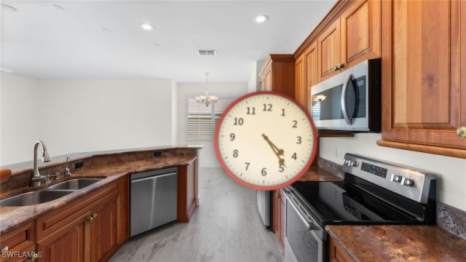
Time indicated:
**4:24**
